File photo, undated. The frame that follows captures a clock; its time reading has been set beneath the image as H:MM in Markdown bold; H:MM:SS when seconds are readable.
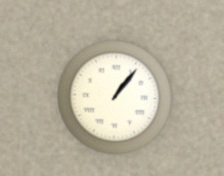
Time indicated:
**1:06**
